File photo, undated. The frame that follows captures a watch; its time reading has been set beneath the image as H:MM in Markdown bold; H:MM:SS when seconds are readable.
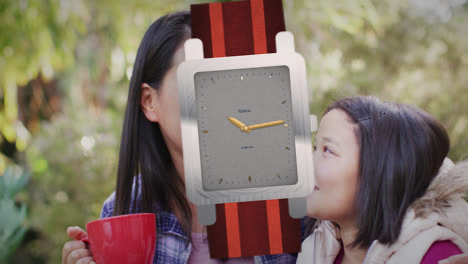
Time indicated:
**10:14**
